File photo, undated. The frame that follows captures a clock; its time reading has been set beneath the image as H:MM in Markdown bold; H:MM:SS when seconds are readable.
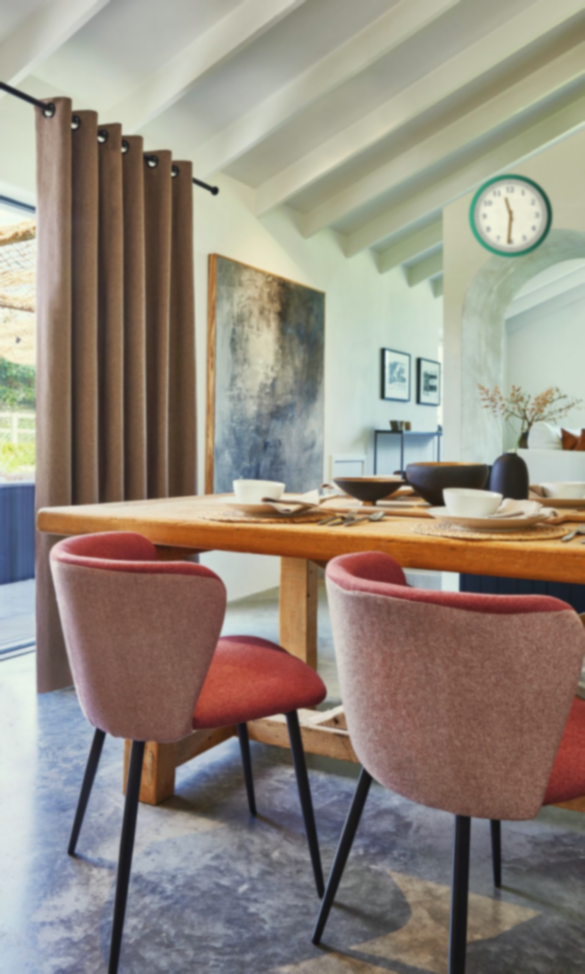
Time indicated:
**11:31**
